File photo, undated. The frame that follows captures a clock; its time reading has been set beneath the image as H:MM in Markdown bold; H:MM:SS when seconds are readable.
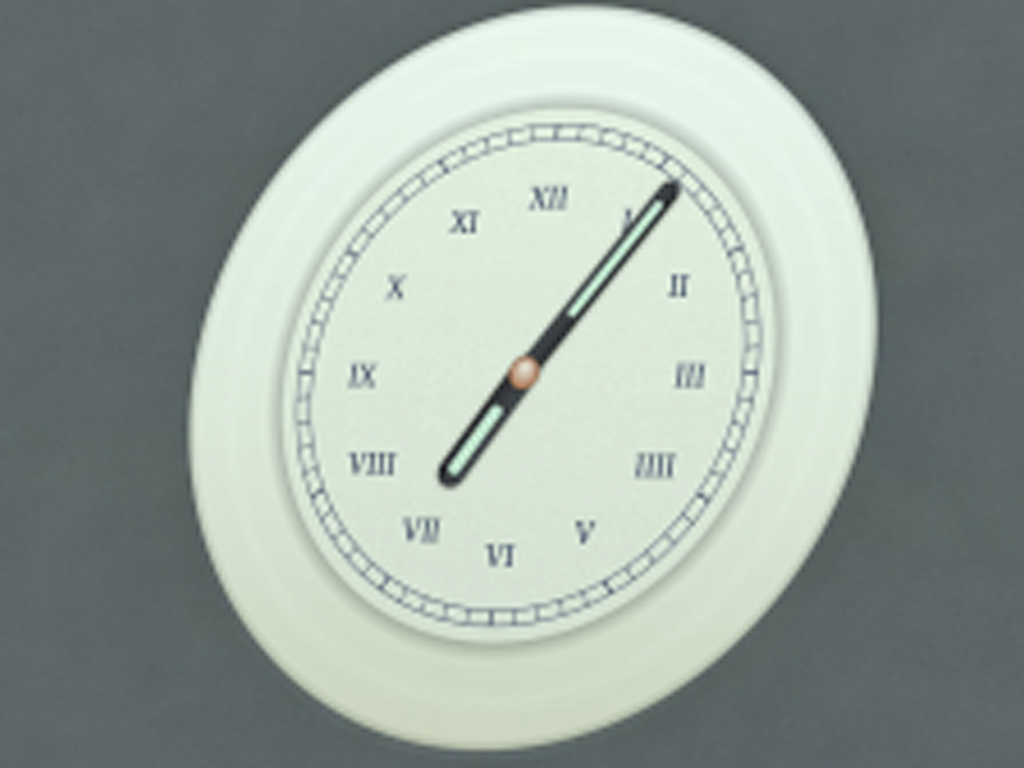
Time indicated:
**7:06**
